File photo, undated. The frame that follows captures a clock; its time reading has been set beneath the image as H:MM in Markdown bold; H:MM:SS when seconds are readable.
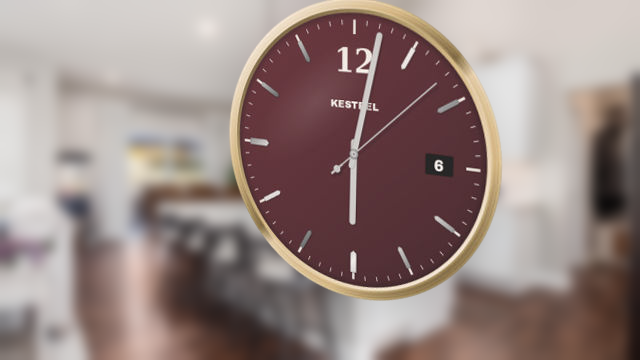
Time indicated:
**6:02:08**
